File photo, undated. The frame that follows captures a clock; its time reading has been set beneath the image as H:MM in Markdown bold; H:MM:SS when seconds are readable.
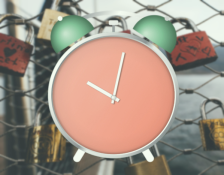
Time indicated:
**10:02**
